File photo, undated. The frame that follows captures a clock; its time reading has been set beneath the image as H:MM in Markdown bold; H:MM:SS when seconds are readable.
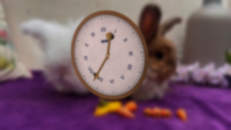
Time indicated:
**12:37**
